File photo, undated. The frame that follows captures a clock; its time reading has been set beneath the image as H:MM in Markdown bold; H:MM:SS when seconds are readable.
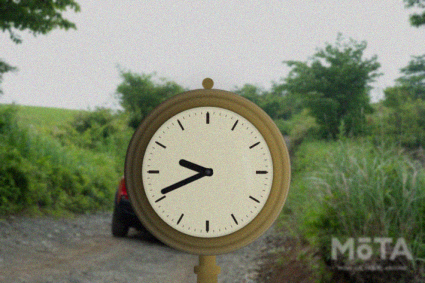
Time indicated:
**9:41**
